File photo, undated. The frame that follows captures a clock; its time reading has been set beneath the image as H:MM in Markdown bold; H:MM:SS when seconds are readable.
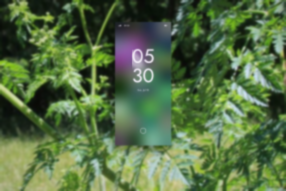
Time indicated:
**5:30**
